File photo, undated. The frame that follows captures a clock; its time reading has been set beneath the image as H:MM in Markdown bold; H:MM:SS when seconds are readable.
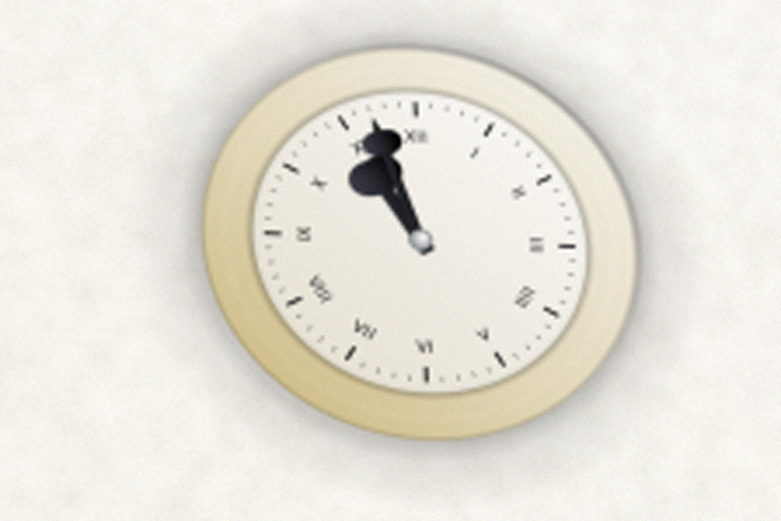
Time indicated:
**10:57**
